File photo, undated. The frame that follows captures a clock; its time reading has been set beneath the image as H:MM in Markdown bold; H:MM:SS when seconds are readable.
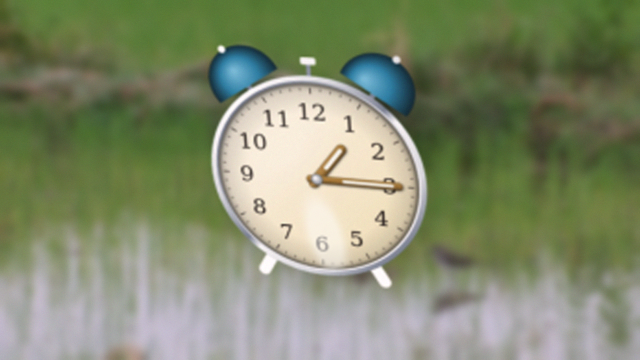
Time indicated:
**1:15**
